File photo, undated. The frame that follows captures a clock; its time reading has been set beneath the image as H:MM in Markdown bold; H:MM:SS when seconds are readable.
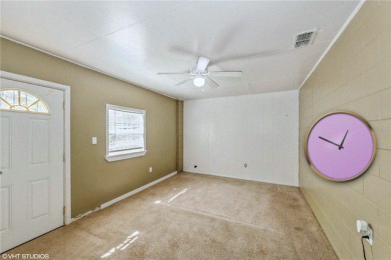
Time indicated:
**12:49**
